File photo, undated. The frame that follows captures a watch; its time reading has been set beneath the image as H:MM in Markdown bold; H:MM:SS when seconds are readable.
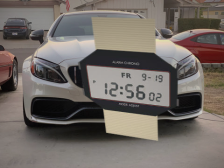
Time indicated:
**12:56:02**
